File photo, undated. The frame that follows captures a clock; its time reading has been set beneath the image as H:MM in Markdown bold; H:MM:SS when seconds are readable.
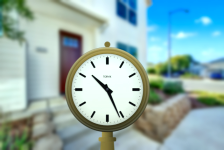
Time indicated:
**10:26**
